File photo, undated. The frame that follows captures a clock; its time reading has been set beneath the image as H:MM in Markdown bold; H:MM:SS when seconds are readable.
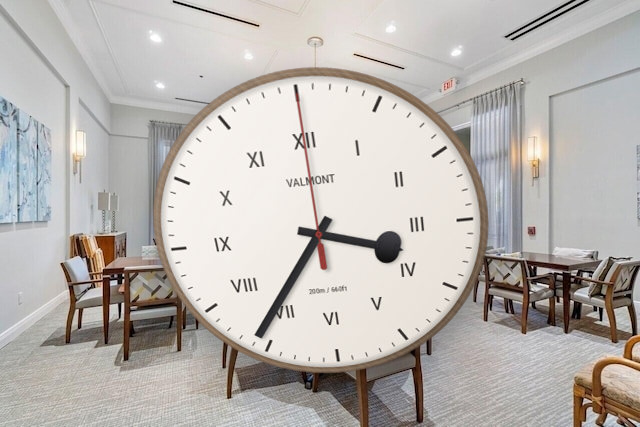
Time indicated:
**3:36:00**
